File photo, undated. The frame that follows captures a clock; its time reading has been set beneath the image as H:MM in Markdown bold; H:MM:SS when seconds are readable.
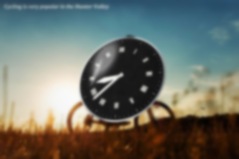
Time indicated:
**8:38**
